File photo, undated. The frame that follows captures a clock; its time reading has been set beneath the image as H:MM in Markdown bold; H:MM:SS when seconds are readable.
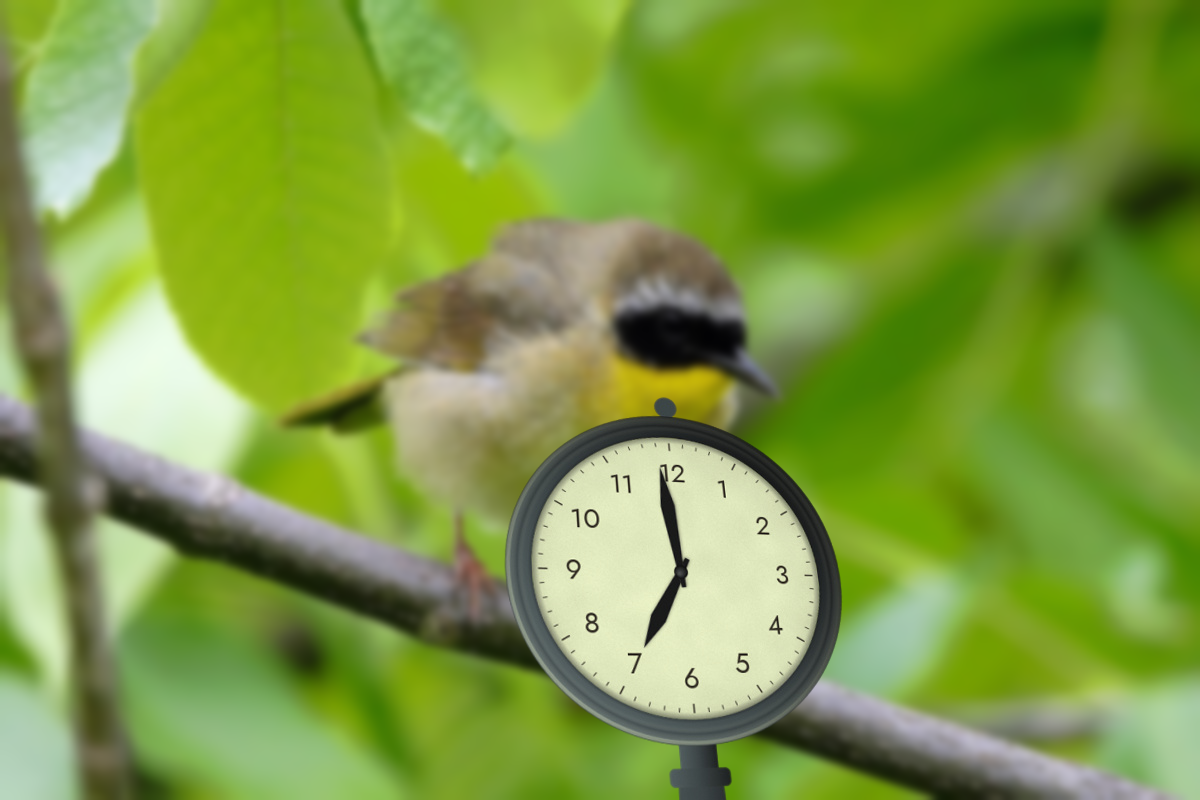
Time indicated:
**6:59**
